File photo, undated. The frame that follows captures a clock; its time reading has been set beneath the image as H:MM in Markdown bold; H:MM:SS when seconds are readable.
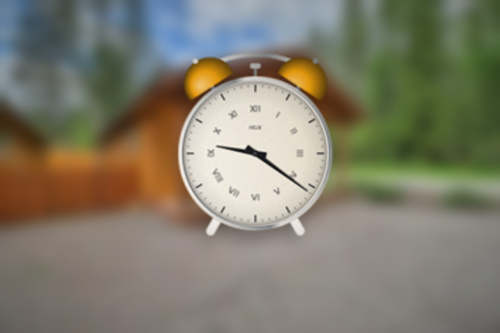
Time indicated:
**9:21**
